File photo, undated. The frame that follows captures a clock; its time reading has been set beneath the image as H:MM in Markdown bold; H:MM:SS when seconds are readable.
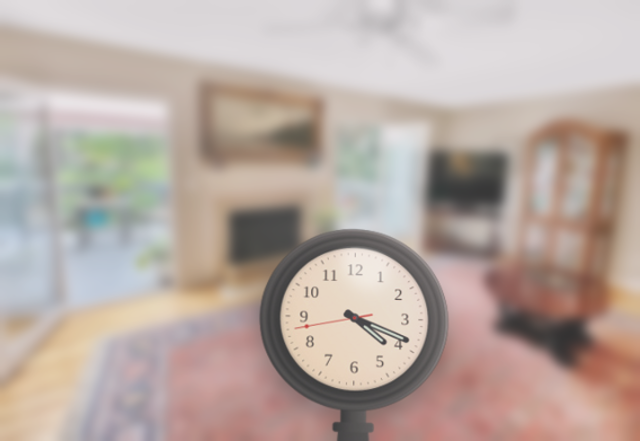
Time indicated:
**4:18:43**
